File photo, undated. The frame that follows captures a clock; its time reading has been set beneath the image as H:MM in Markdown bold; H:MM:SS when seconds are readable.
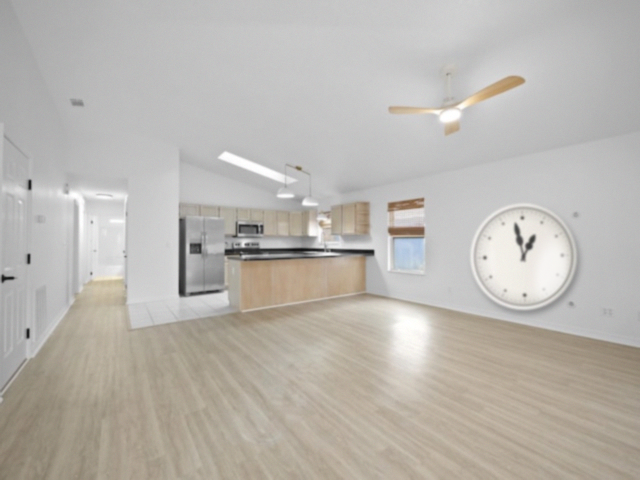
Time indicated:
**12:58**
